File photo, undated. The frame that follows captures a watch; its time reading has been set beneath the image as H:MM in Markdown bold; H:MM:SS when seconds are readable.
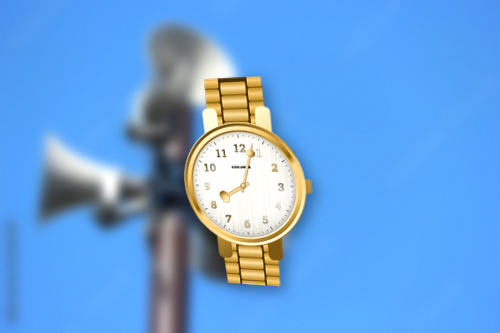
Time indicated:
**8:03**
